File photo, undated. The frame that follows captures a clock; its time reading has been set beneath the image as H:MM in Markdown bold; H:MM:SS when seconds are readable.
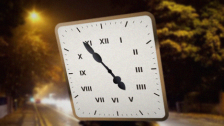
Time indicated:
**4:54**
